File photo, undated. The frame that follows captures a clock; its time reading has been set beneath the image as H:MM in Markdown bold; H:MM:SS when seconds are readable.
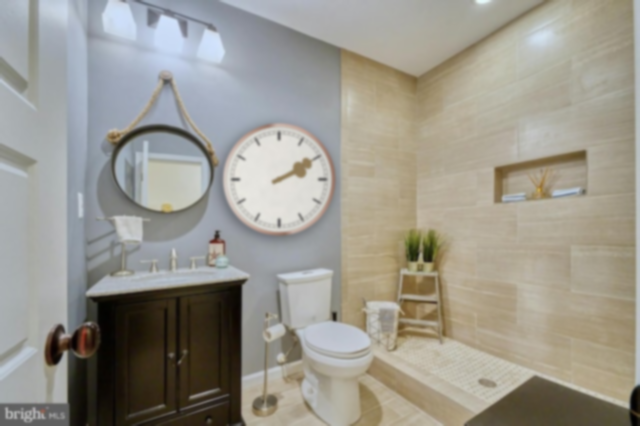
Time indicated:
**2:10**
